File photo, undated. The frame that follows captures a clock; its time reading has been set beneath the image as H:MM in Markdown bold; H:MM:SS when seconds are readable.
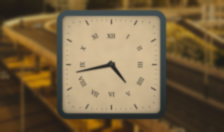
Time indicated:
**4:43**
